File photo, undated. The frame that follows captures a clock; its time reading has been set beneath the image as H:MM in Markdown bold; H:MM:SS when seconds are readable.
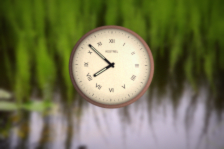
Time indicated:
**7:52**
